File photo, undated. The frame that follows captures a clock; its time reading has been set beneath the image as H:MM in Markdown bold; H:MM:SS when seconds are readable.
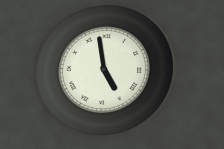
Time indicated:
**4:58**
